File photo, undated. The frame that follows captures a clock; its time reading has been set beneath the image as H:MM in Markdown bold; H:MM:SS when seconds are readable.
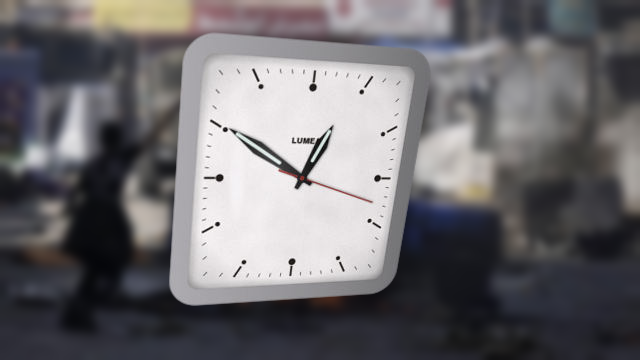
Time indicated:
**12:50:18**
